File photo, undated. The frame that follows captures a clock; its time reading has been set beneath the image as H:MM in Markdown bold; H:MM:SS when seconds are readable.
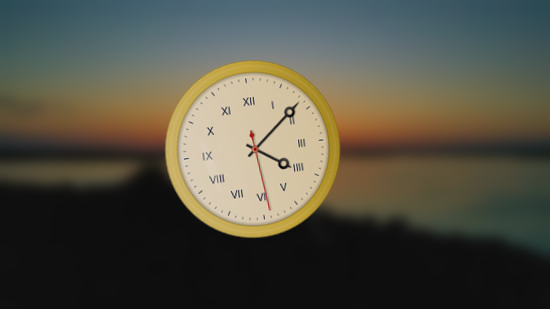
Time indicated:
**4:08:29**
